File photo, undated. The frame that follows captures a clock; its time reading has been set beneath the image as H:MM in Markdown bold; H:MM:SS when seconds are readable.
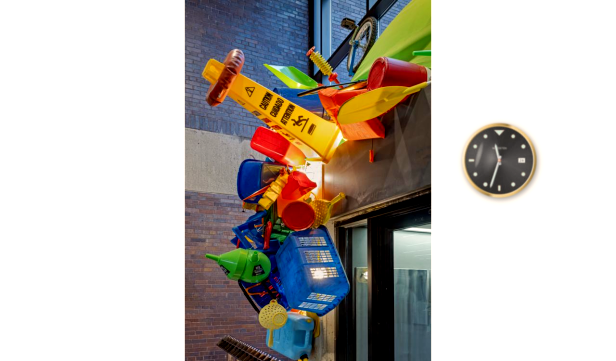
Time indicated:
**11:33**
